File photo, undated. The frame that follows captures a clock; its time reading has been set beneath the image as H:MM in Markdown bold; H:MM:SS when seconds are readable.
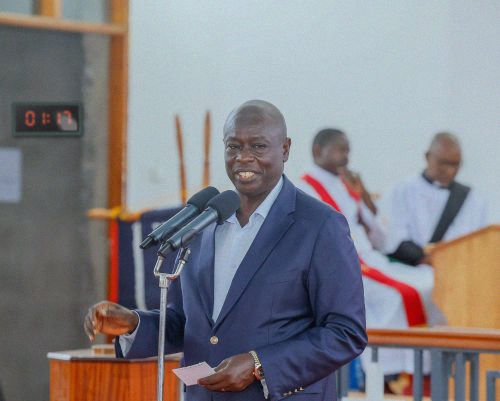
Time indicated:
**1:17**
